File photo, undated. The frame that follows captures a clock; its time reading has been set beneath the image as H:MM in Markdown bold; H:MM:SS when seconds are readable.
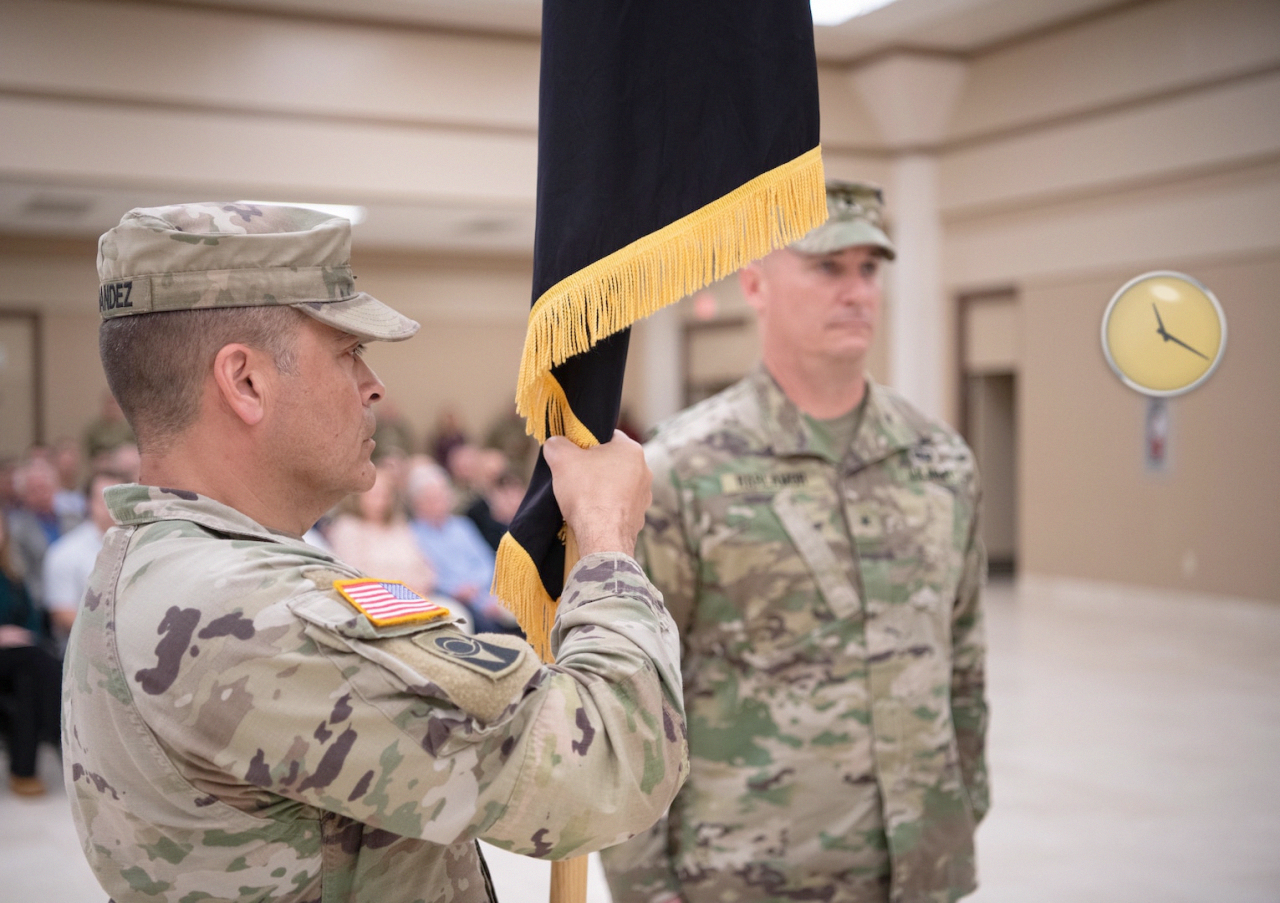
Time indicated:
**11:20**
